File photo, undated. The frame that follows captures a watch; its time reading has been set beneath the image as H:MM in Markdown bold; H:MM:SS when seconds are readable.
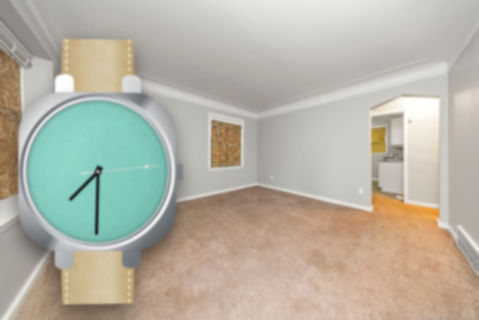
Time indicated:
**7:30:14**
